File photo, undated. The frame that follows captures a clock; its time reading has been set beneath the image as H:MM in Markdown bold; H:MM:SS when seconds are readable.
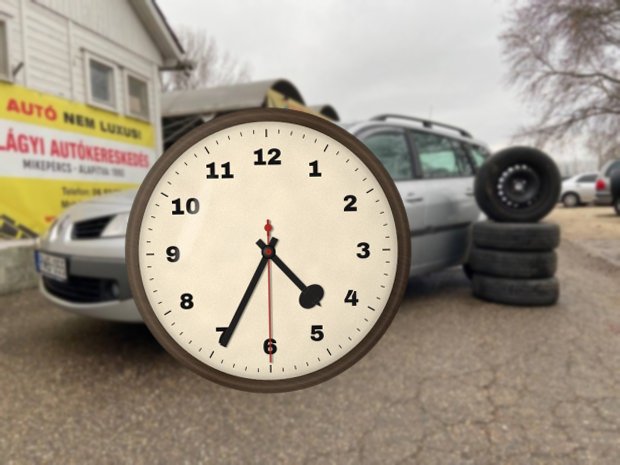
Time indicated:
**4:34:30**
